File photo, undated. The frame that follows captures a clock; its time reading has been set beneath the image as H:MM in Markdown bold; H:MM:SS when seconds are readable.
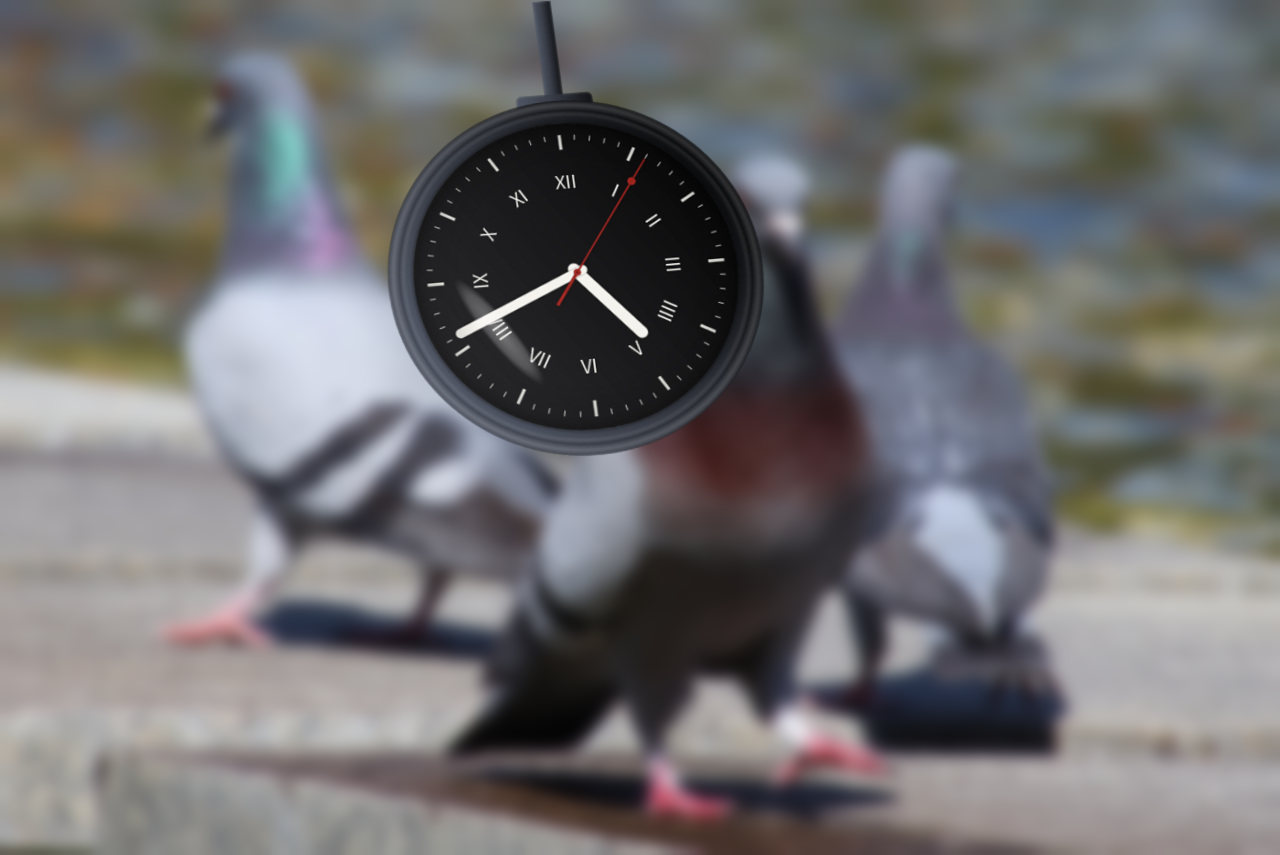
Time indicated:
**4:41:06**
